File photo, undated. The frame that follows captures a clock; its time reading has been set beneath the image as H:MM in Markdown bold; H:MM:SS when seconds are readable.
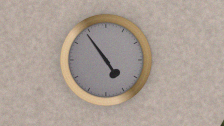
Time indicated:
**4:54**
